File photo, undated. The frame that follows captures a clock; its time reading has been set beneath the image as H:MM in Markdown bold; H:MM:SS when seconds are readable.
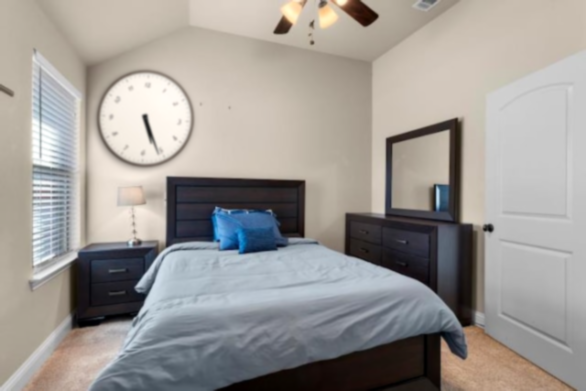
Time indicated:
**5:26**
